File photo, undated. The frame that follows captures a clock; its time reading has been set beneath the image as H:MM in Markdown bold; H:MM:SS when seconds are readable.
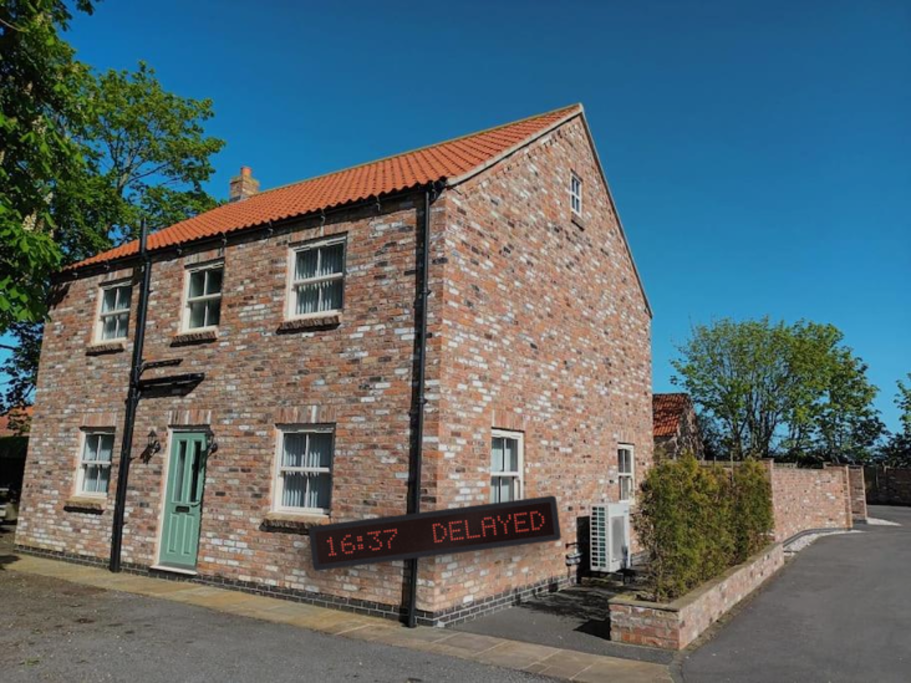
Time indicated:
**16:37**
